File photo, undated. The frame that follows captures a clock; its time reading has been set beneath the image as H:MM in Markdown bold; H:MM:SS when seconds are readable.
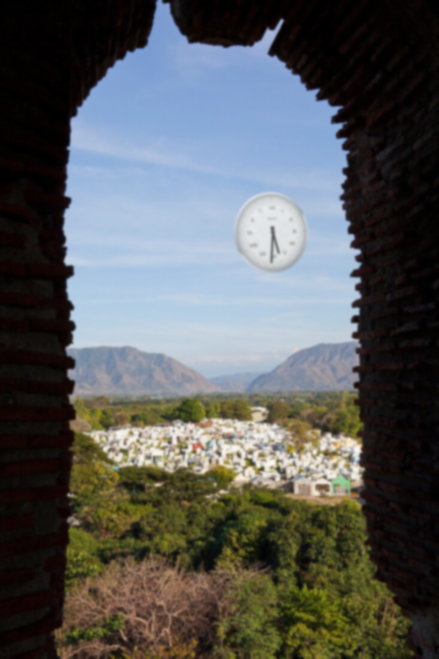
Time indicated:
**5:31**
